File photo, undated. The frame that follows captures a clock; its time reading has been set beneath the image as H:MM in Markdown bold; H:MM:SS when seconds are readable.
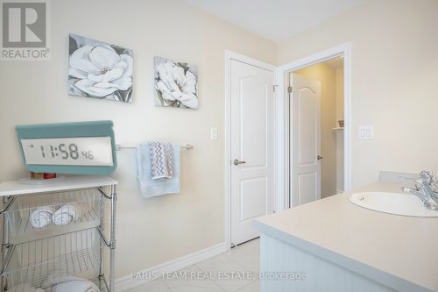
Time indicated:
**11:58:46**
